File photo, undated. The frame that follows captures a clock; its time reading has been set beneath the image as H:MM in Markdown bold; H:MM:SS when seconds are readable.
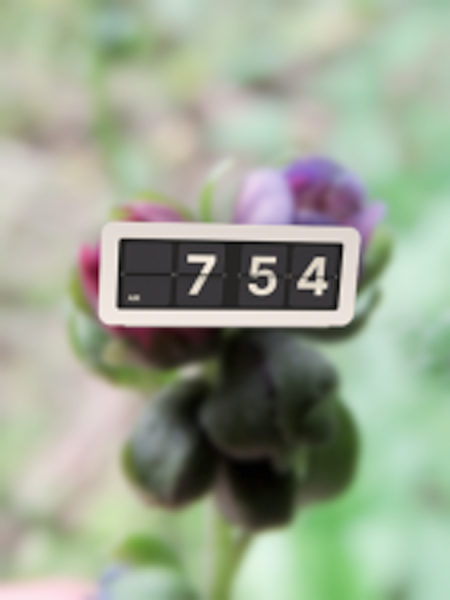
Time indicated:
**7:54**
